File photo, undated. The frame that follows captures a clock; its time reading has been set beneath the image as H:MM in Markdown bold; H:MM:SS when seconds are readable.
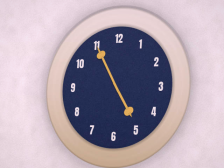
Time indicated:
**4:55**
